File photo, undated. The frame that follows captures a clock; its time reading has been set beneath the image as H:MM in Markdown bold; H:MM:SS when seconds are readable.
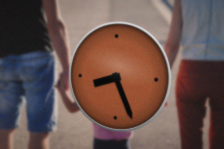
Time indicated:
**8:26**
